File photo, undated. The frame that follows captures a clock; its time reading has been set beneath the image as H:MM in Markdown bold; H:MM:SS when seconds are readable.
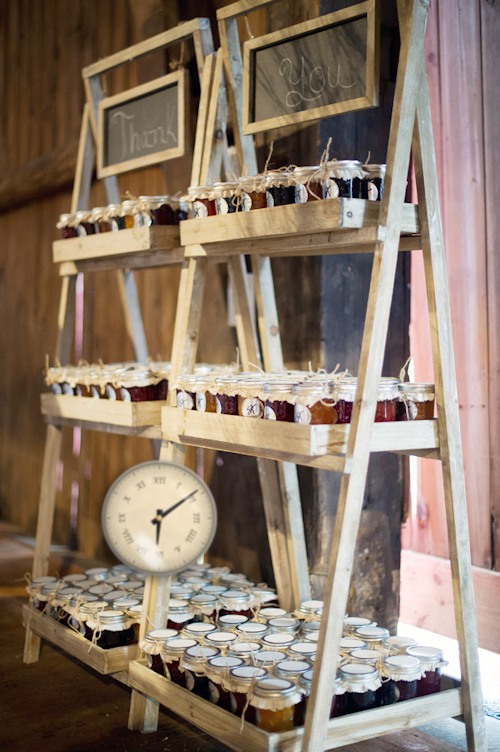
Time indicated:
**6:09**
